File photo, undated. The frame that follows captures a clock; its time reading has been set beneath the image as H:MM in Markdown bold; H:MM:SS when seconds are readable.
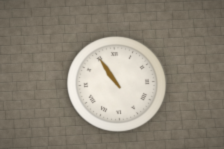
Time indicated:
**10:55**
